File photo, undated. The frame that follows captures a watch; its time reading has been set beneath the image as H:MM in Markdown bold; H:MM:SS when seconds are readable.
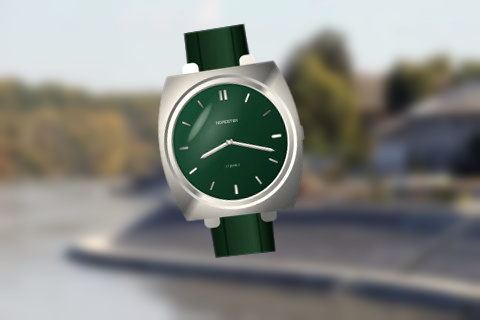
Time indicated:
**8:18**
